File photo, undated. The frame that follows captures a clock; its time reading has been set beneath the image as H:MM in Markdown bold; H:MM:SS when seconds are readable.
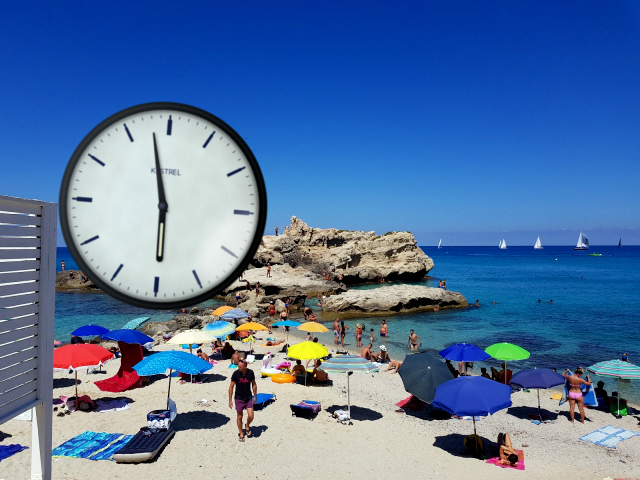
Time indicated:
**5:58**
